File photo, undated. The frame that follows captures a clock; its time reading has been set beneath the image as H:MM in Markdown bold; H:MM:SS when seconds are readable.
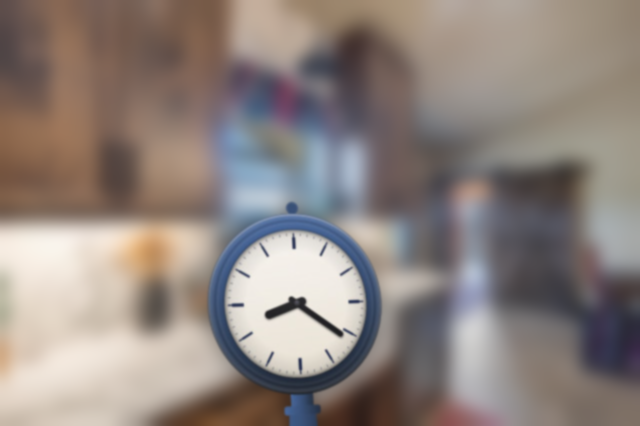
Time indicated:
**8:21**
